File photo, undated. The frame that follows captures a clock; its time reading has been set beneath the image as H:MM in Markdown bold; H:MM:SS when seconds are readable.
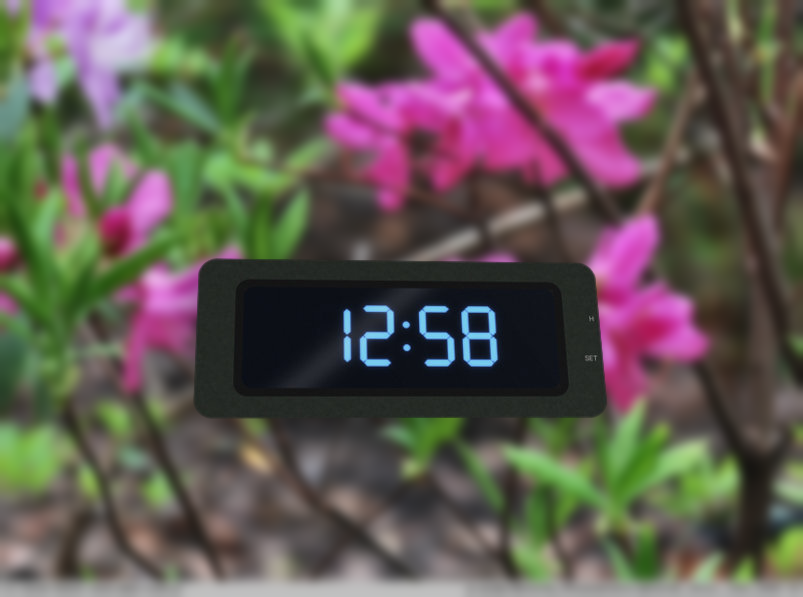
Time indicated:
**12:58**
